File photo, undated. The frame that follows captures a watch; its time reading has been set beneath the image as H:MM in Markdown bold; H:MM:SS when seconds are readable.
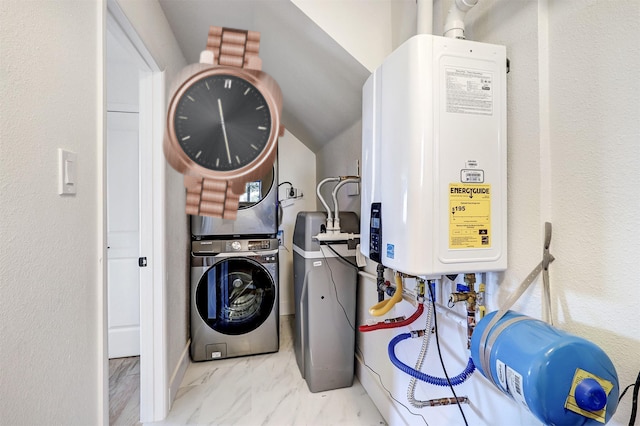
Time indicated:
**11:27**
